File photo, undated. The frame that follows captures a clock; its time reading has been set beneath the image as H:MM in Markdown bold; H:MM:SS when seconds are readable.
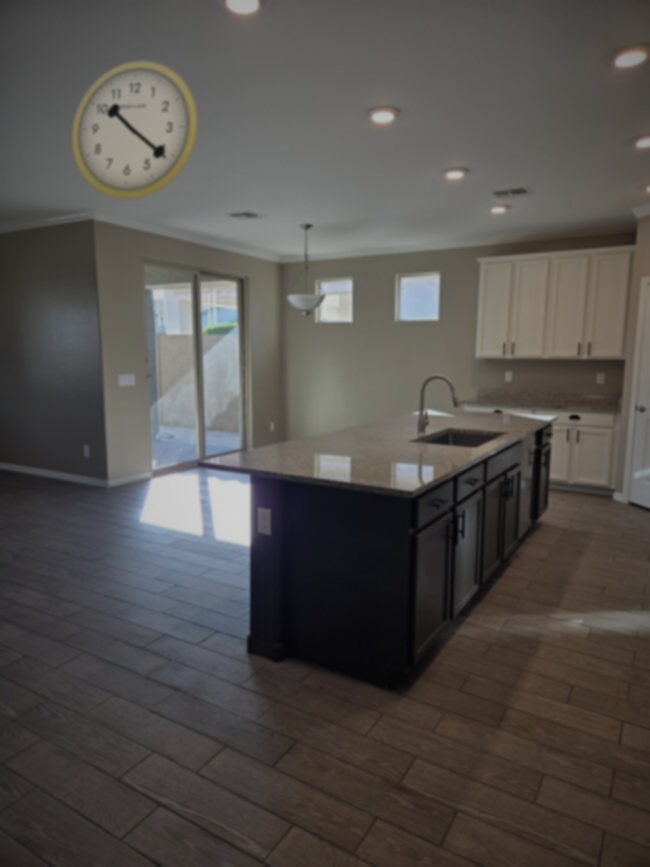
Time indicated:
**10:21**
